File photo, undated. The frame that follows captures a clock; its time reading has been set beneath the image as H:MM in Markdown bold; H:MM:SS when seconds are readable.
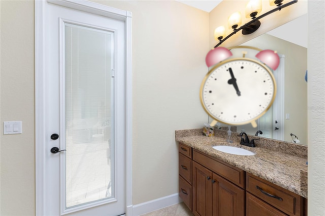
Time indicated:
**10:56**
